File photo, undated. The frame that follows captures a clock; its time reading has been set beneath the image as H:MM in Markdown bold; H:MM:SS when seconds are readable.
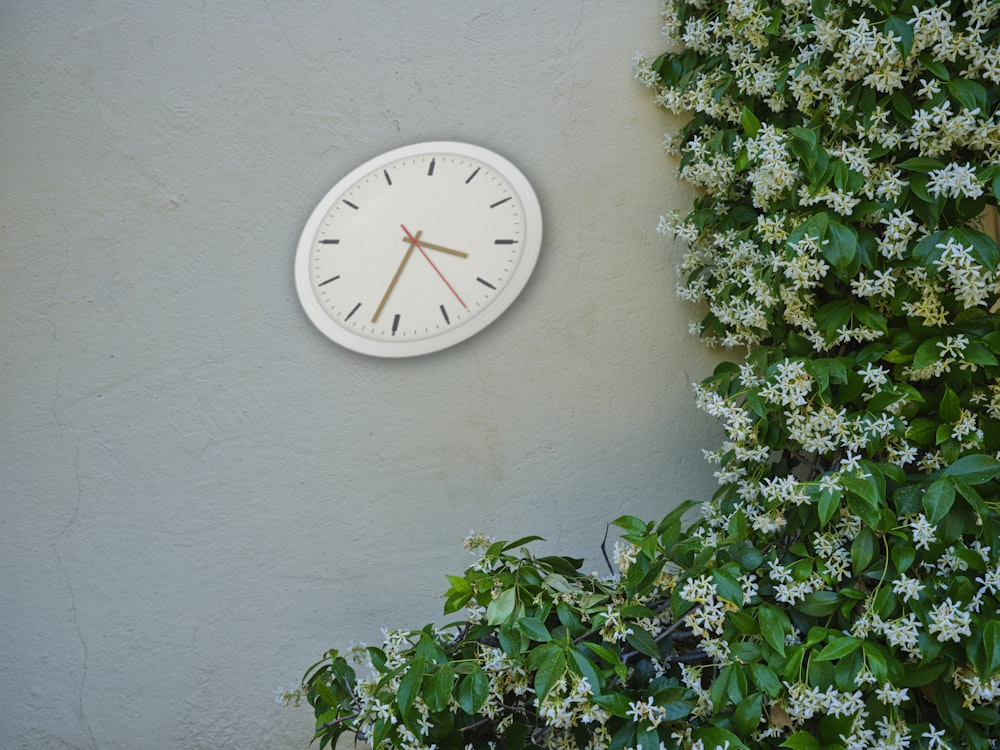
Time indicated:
**3:32:23**
